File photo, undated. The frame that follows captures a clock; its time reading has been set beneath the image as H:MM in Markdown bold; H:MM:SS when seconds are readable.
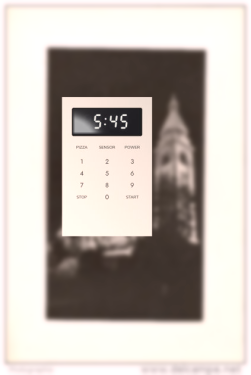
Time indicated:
**5:45**
